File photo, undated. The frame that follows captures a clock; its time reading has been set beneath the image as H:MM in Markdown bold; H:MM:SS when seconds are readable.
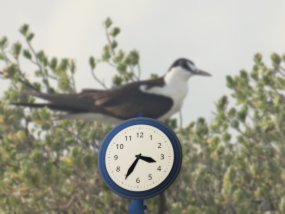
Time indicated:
**3:35**
